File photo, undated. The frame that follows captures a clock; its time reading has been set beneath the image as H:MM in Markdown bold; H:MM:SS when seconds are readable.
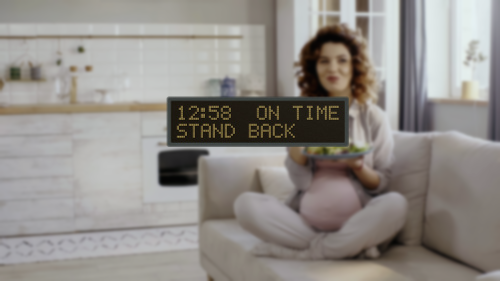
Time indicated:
**12:58**
